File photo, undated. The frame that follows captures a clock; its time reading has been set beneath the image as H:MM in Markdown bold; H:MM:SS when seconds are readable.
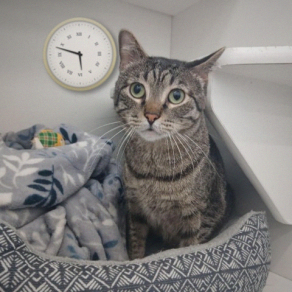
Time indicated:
**5:48**
